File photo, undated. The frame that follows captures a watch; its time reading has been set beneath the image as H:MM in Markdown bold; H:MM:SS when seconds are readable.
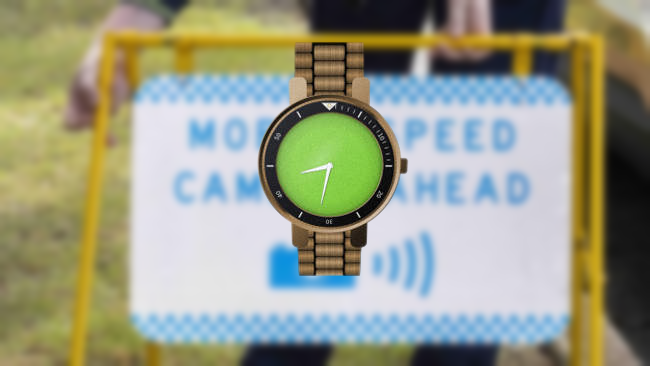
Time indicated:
**8:32**
